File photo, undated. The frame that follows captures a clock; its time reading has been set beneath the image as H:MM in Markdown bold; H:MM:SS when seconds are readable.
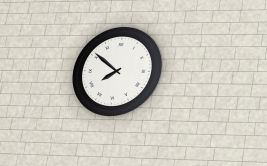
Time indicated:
**7:51**
